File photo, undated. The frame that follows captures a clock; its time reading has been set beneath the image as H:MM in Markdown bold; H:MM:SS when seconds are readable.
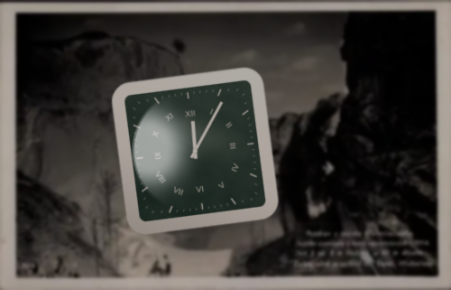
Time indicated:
**12:06**
